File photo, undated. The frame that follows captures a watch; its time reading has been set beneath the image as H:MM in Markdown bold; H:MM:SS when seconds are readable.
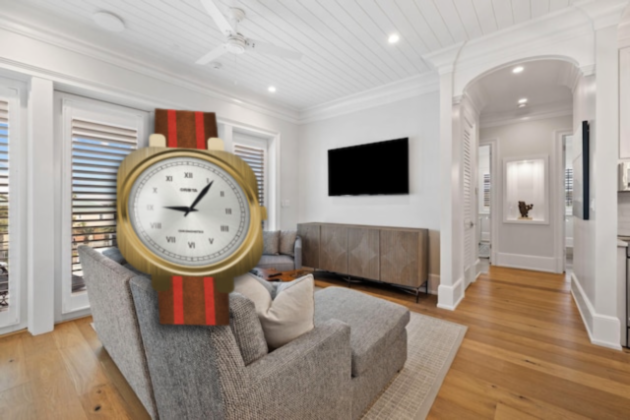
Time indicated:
**9:06**
